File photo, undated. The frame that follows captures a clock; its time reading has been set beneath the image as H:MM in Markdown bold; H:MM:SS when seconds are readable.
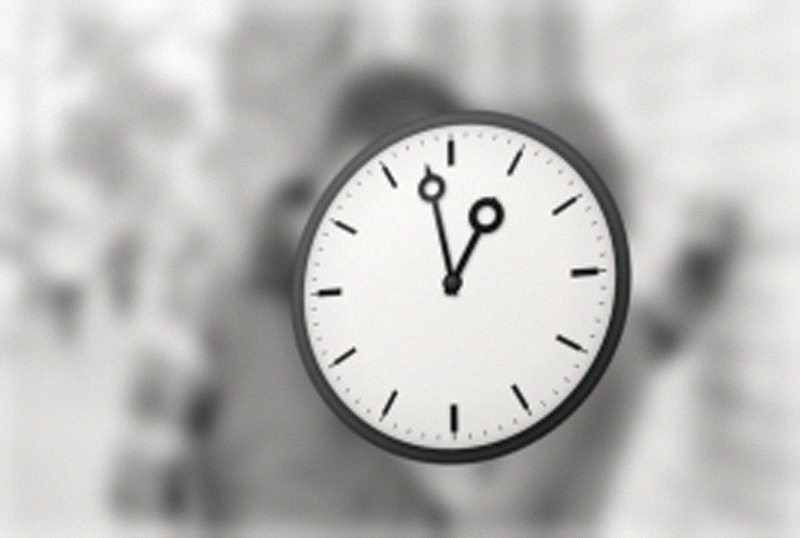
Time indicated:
**12:58**
